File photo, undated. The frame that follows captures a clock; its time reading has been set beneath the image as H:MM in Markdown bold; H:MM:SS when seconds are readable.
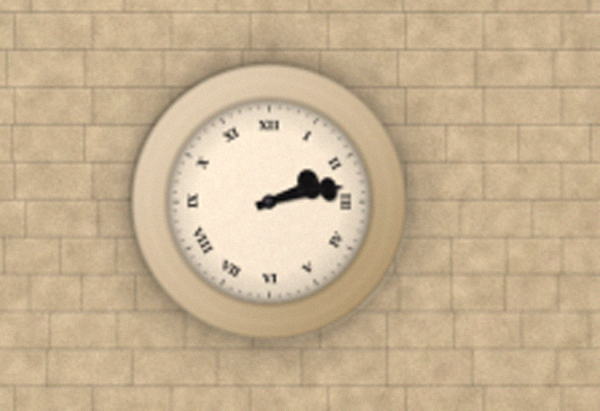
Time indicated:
**2:13**
